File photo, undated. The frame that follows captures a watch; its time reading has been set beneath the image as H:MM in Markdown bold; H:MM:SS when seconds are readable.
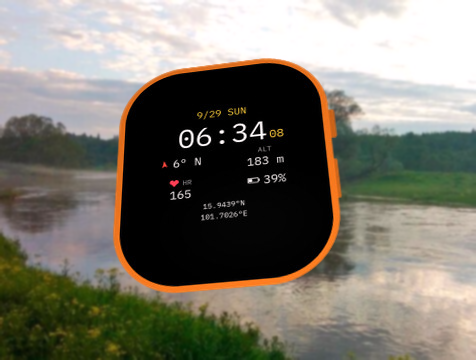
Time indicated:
**6:34:08**
